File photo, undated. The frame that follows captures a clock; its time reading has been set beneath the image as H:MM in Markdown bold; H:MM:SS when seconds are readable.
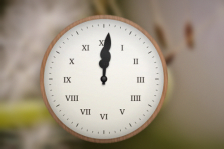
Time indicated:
**12:01**
